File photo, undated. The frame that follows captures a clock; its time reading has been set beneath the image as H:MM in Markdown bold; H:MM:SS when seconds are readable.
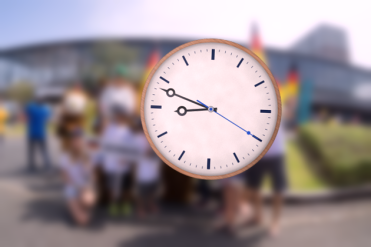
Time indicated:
**8:48:20**
